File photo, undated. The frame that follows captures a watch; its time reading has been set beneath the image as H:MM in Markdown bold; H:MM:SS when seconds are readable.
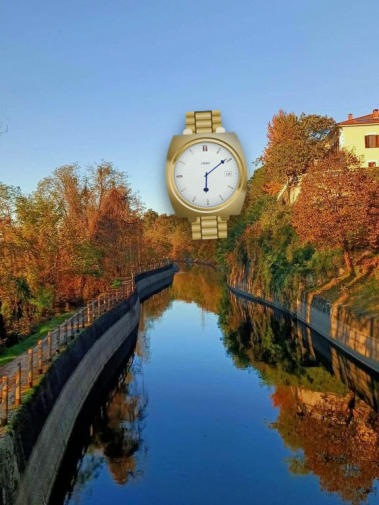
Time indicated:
**6:09**
